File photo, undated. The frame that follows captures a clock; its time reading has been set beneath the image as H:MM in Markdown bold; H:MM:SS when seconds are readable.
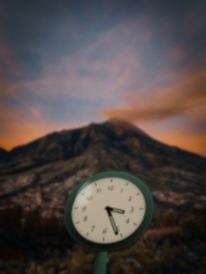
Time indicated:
**3:26**
